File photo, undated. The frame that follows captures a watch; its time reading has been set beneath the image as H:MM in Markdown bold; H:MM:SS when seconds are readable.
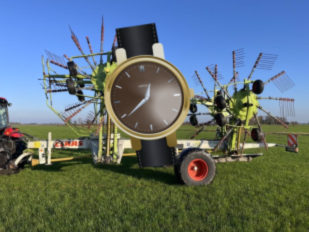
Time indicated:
**12:39**
